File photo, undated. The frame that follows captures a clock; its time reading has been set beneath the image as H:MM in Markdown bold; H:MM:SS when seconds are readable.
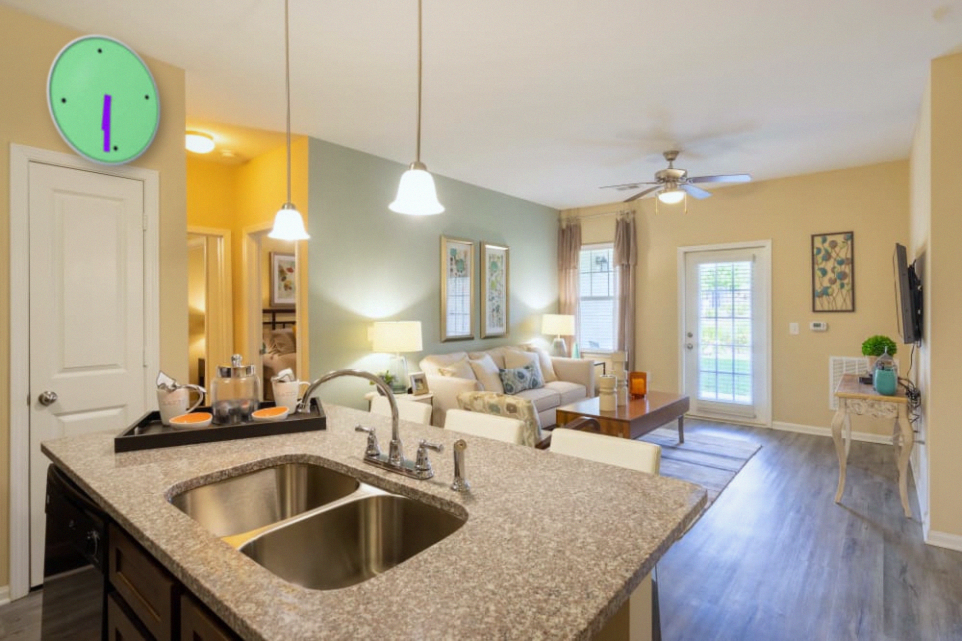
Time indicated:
**6:32**
